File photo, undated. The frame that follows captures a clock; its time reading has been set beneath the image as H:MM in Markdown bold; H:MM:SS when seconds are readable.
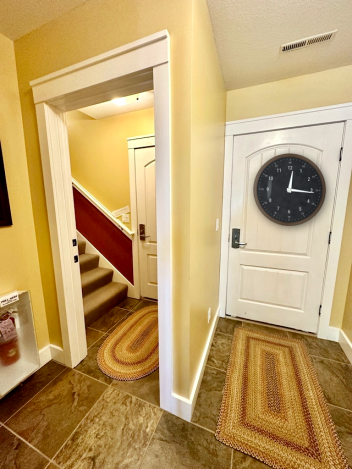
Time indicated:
**12:16**
